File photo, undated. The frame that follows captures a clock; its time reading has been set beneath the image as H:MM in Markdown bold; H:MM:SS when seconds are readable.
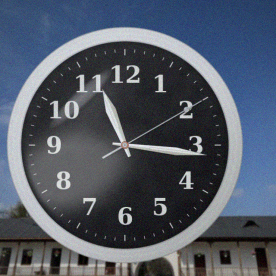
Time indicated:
**11:16:10**
